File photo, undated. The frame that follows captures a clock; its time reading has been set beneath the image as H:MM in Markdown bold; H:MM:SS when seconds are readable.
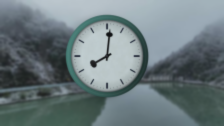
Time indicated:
**8:01**
